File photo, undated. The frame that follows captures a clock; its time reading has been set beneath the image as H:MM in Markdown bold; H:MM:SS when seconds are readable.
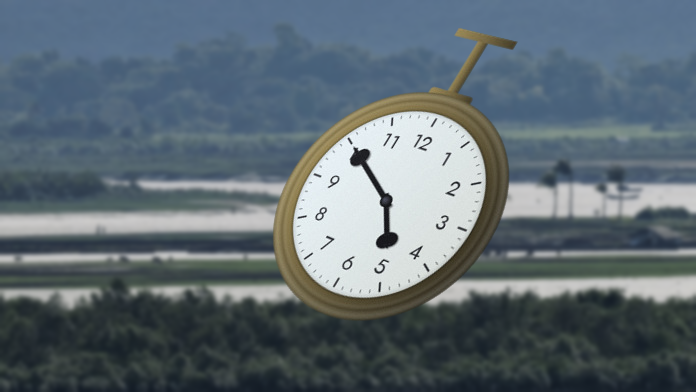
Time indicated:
**4:50**
